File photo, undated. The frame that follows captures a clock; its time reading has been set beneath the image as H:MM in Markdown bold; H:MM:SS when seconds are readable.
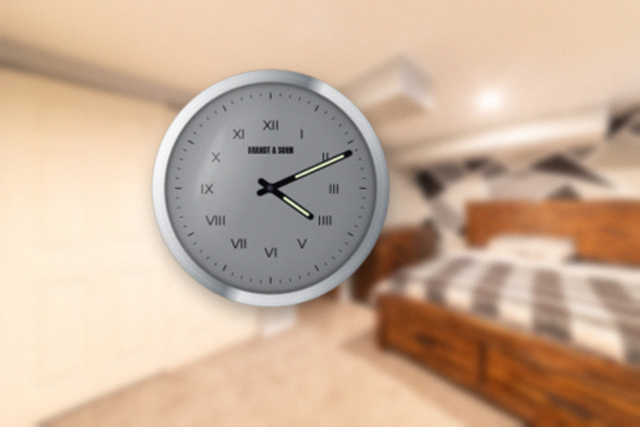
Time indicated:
**4:11**
